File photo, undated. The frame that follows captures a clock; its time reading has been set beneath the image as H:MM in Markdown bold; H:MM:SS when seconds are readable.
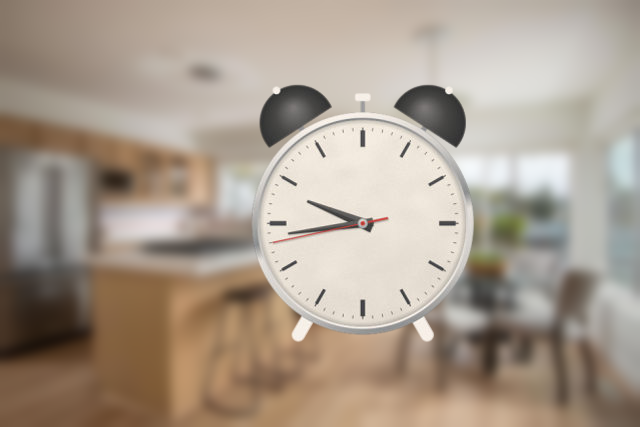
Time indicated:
**9:43:43**
